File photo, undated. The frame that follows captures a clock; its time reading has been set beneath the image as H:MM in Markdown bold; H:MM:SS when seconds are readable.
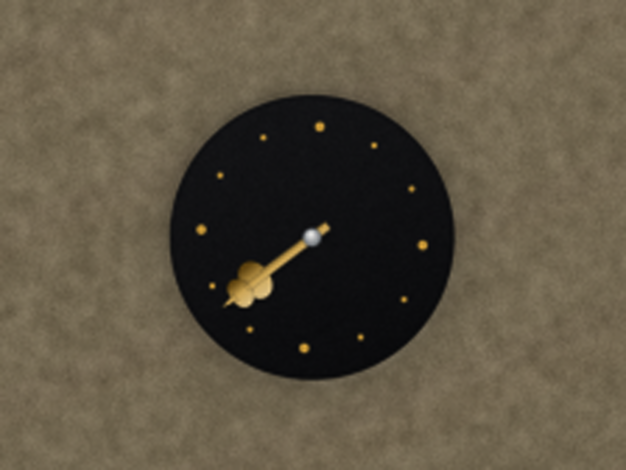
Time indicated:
**7:38**
